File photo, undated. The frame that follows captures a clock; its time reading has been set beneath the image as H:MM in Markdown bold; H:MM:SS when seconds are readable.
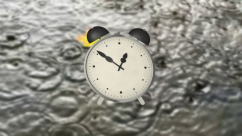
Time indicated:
**12:51**
